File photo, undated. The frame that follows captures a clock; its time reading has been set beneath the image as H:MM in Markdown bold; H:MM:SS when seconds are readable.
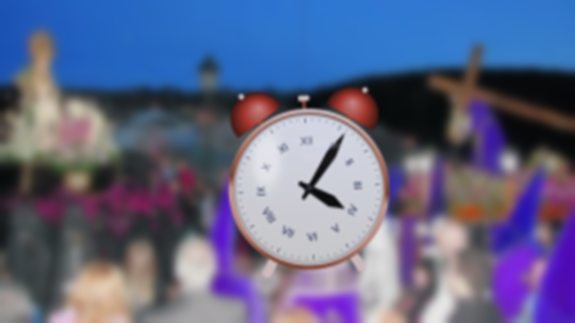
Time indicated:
**4:06**
